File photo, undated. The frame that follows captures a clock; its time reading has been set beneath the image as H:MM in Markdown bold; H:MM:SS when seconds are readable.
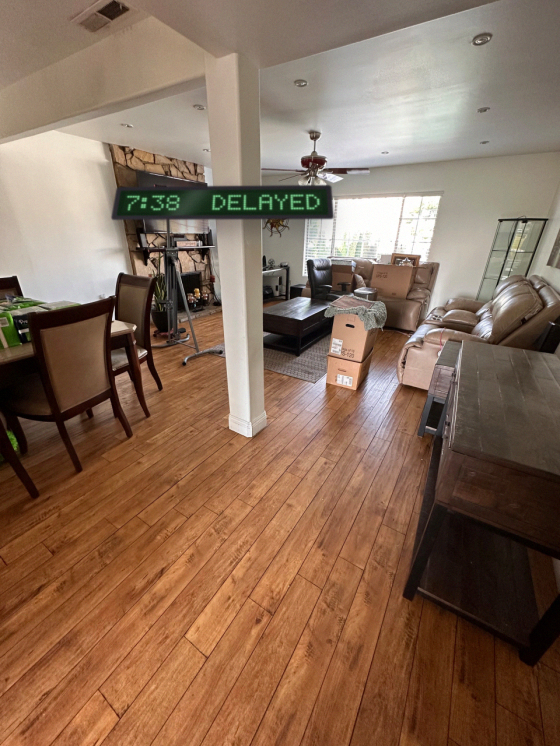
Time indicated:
**7:38**
